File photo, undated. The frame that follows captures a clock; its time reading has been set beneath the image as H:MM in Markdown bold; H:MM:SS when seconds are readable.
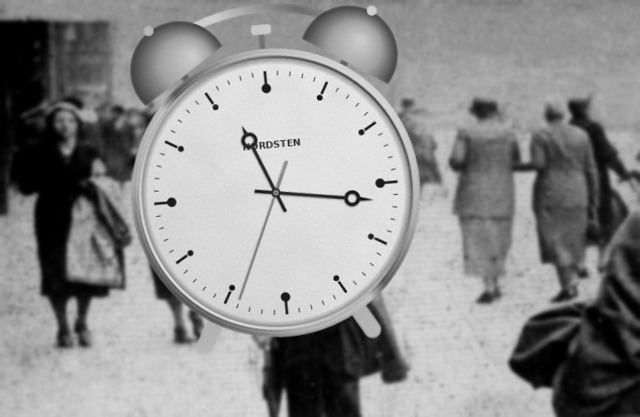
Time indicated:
**11:16:34**
